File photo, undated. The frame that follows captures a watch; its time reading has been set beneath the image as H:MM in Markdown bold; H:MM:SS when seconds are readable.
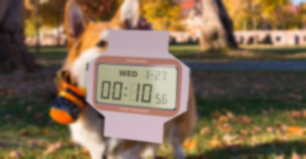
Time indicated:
**0:10**
